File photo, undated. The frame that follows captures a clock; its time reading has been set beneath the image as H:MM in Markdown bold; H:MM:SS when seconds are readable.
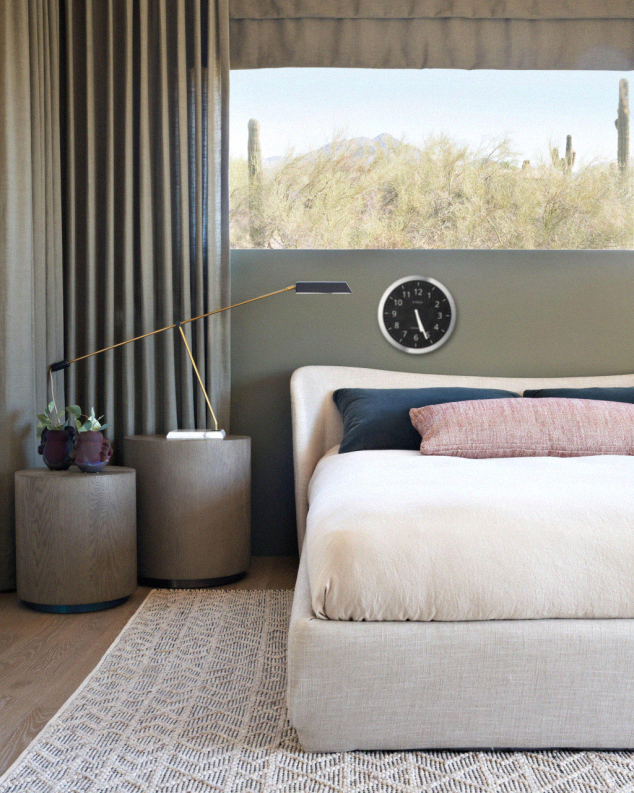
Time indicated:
**5:26**
